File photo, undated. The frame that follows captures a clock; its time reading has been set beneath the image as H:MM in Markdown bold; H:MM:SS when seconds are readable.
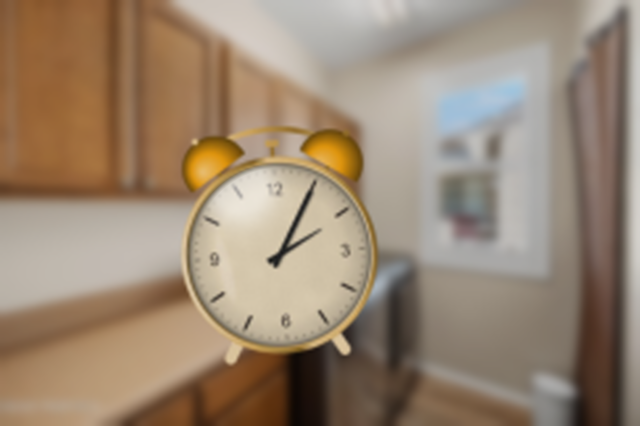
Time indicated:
**2:05**
